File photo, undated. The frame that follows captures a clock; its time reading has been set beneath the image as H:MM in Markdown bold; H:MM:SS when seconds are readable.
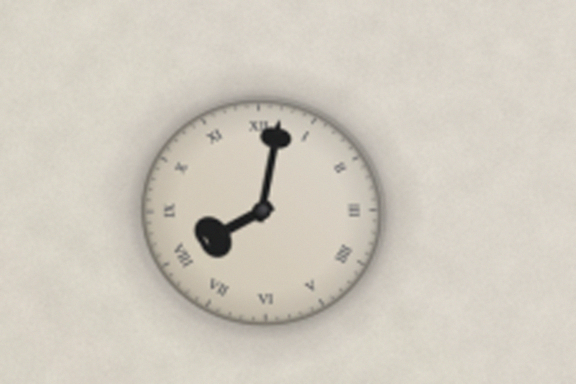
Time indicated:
**8:02**
